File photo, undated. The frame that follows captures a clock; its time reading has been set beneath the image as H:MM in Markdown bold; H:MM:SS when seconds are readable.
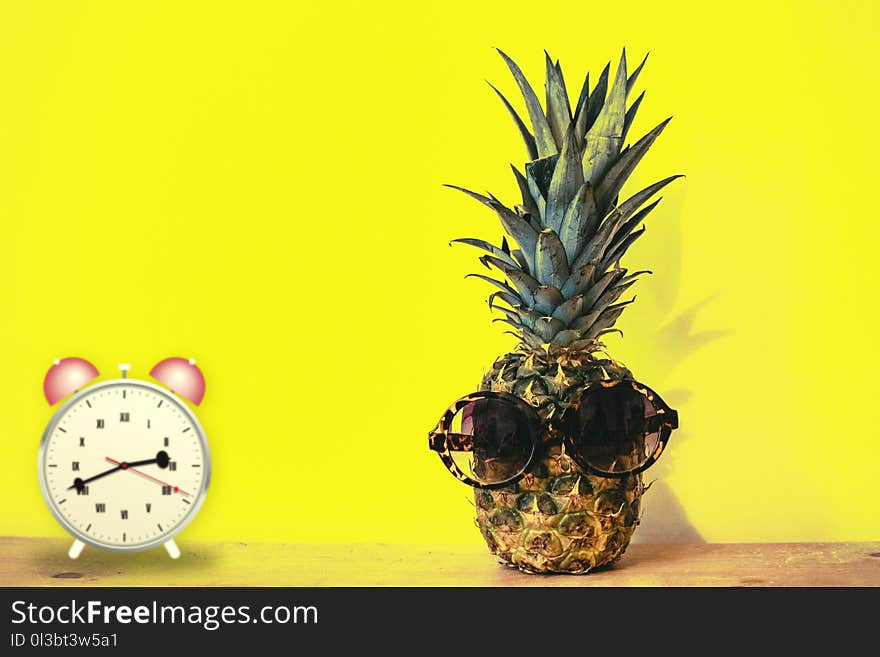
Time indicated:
**2:41:19**
